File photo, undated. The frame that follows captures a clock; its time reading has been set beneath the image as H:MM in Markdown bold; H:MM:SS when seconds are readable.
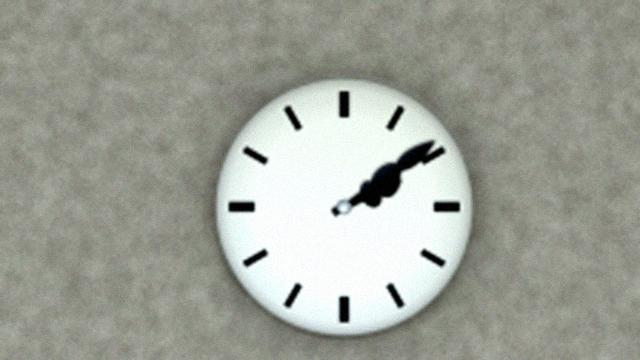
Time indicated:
**2:09**
